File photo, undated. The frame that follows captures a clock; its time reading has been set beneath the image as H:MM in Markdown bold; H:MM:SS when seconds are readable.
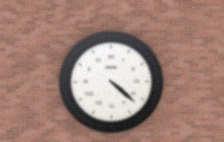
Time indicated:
**4:22**
